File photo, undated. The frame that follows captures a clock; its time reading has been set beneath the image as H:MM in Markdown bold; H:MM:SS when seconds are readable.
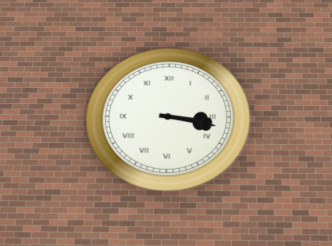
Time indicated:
**3:17**
